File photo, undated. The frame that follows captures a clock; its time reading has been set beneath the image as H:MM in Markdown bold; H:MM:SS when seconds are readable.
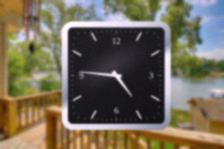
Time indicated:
**4:46**
